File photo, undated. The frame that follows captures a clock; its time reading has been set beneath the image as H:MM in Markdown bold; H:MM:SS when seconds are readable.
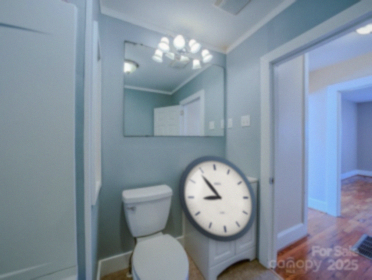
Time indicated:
**8:54**
